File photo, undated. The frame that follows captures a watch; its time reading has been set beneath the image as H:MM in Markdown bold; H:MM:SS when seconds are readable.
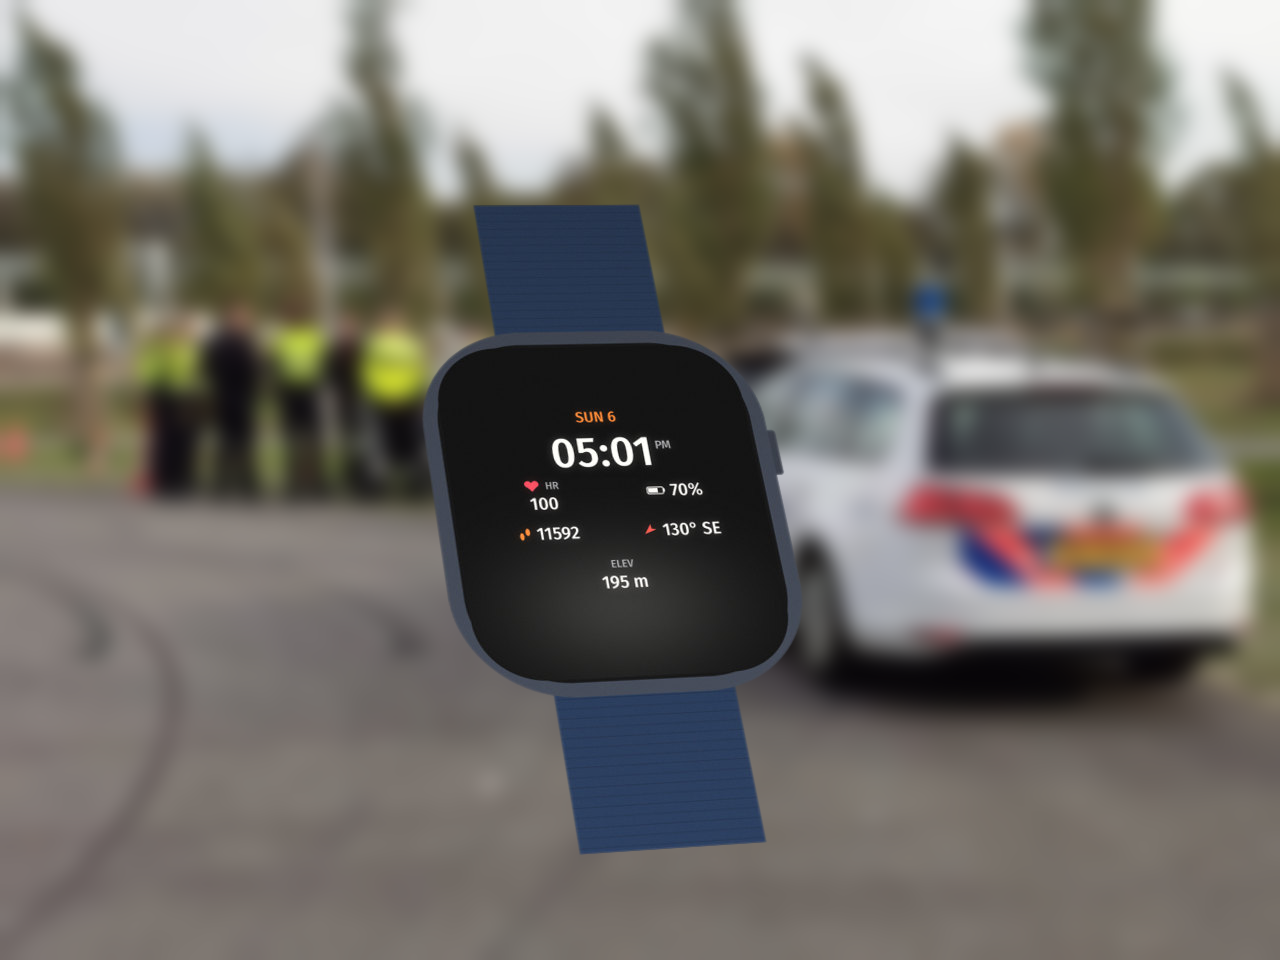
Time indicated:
**5:01**
